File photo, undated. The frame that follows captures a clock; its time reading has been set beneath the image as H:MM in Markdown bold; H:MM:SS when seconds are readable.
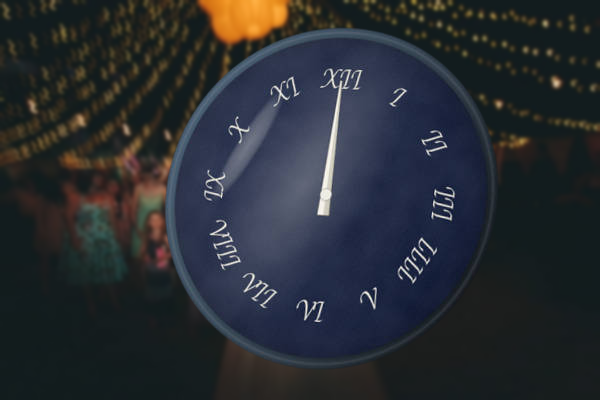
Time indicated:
**12:00**
